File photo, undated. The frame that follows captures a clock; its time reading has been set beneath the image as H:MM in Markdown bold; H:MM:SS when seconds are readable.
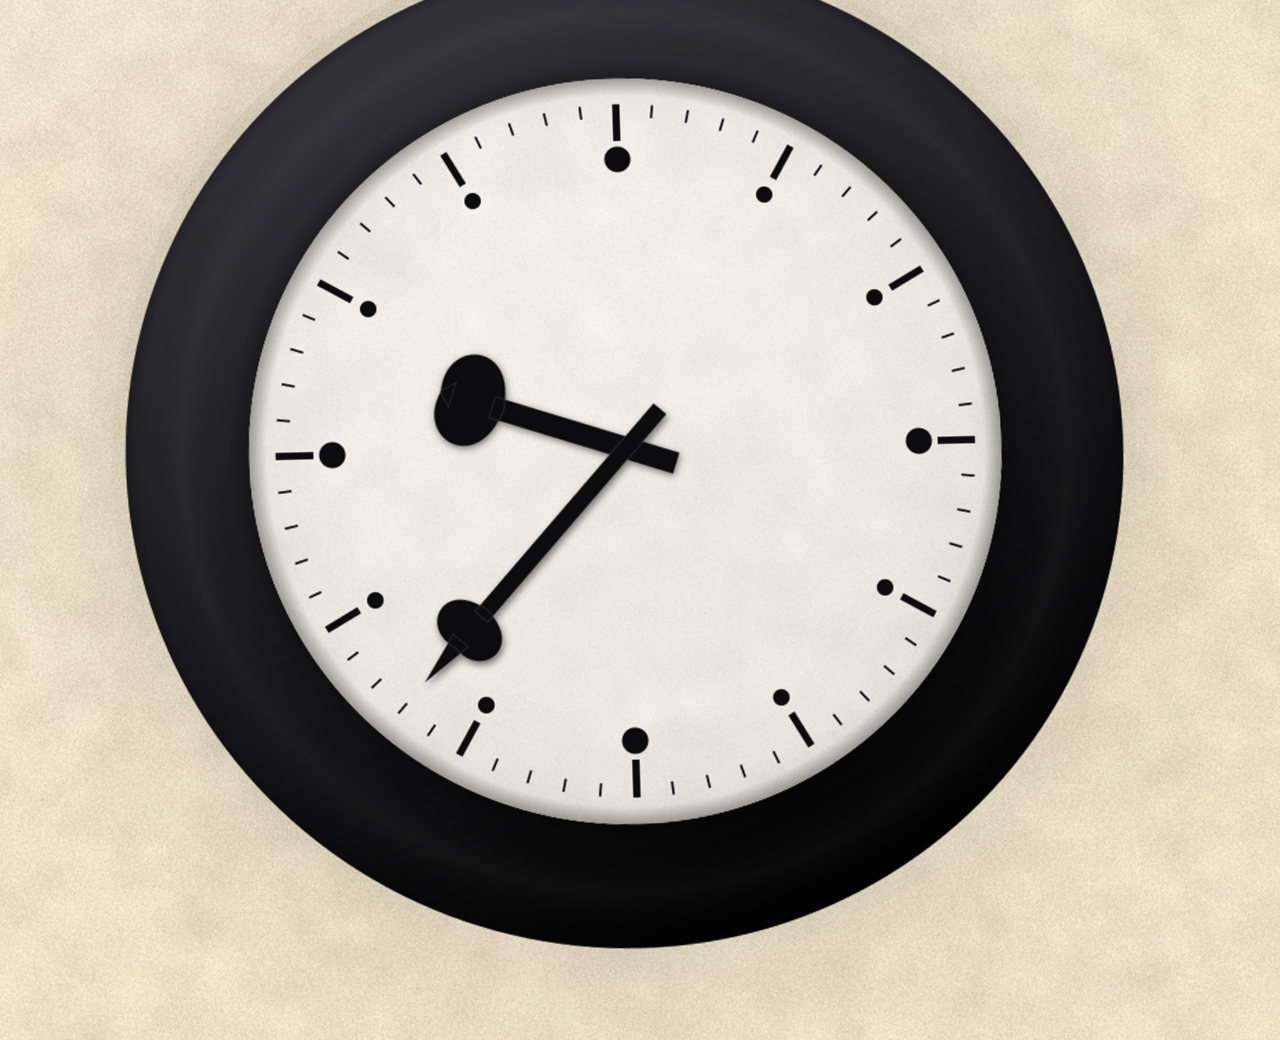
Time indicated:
**9:37**
